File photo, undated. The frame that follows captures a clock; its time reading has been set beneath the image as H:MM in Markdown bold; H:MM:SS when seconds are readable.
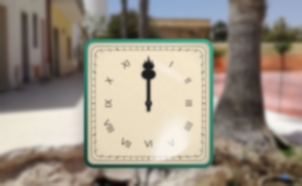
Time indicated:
**12:00**
